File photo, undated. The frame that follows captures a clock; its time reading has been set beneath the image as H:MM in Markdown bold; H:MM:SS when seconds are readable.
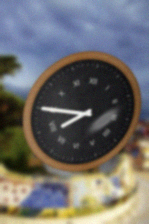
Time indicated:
**7:45**
